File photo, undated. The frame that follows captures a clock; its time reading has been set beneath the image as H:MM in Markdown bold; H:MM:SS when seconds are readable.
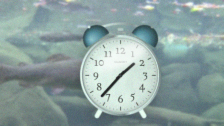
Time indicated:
**1:37**
